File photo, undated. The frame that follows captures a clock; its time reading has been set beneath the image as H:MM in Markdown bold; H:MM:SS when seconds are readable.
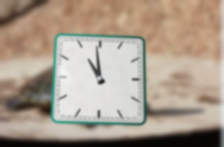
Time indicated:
**10:59**
